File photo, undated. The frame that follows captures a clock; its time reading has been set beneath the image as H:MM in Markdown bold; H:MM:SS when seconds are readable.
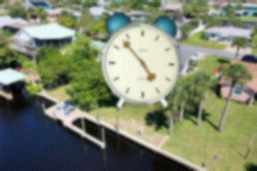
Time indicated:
**4:53**
